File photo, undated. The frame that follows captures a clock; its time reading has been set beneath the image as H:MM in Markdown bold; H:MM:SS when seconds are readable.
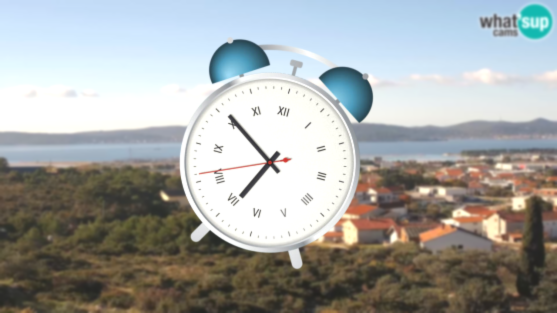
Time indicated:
**6:50:41**
